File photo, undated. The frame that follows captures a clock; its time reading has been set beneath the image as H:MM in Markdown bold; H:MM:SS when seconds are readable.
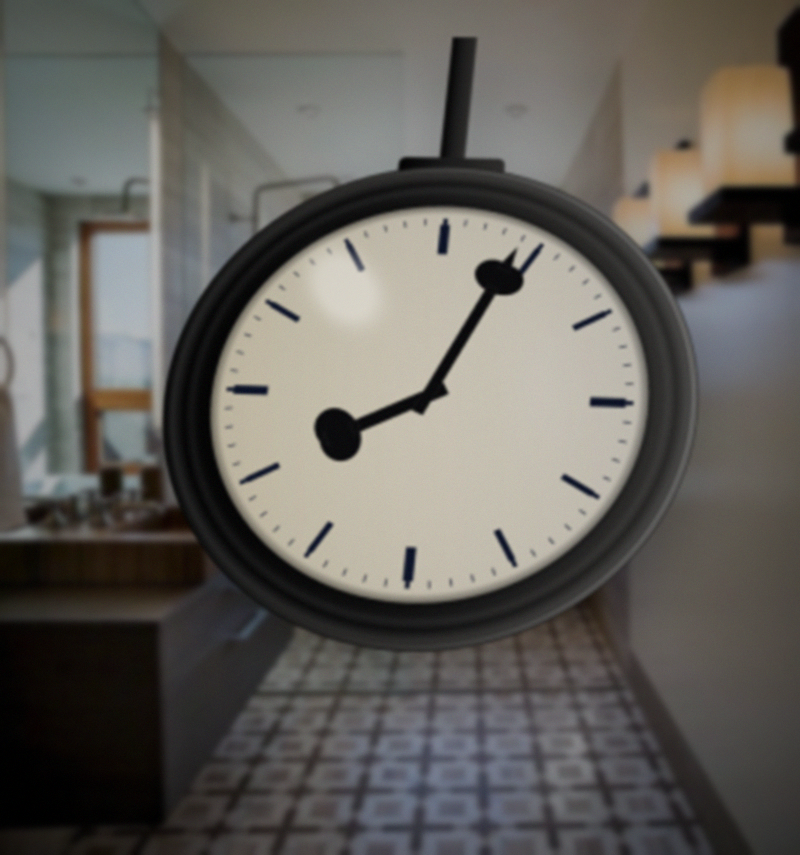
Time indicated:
**8:04**
